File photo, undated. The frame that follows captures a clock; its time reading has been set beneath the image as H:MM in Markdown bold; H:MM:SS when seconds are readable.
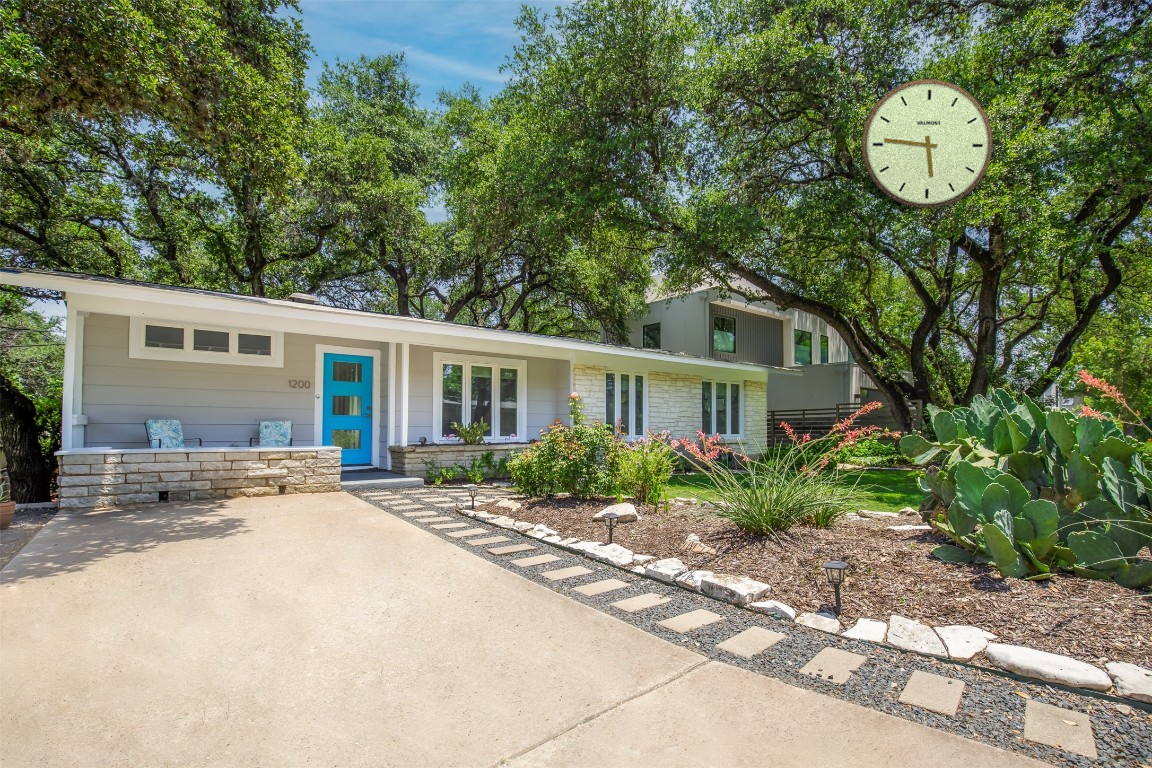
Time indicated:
**5:46**
